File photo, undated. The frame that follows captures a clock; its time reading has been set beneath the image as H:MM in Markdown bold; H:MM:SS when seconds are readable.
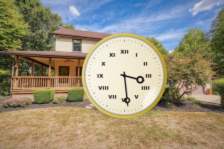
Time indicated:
**3:29**
